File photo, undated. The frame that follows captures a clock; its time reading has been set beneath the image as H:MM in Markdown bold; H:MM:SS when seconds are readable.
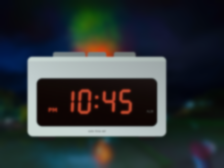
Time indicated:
**10:45**
